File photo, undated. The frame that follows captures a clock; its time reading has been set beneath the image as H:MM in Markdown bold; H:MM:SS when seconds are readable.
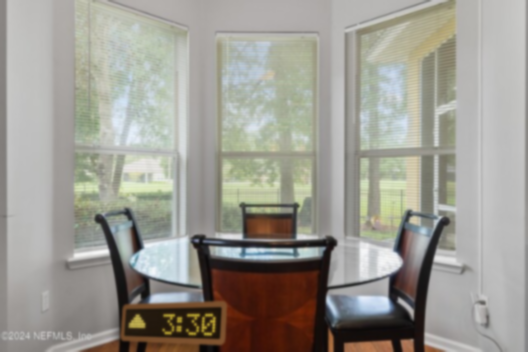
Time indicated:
**3:30**
